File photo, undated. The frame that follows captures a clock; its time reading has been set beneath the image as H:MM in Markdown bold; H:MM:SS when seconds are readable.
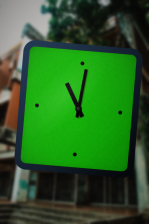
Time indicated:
**11:01**
